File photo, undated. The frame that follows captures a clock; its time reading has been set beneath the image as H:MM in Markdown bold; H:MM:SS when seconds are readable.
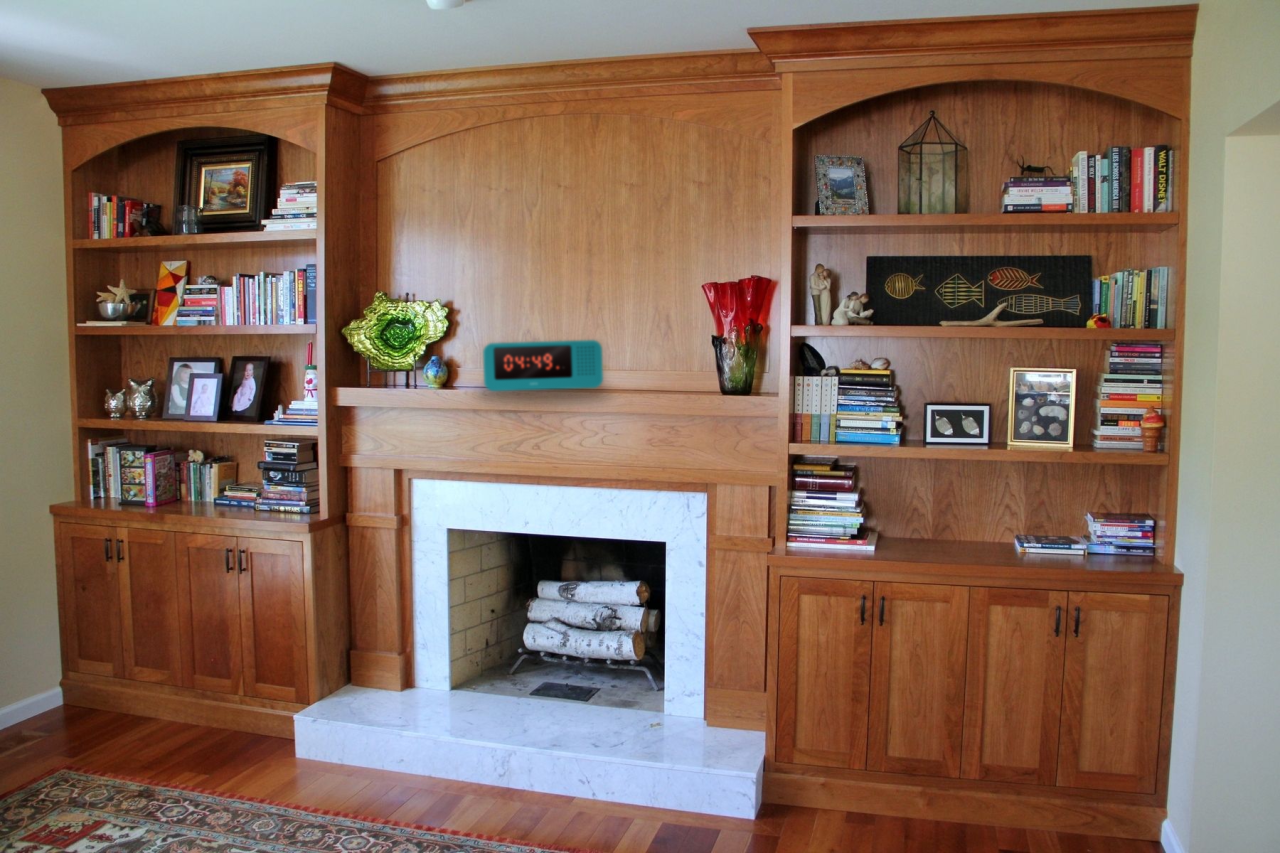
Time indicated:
**4:49**
